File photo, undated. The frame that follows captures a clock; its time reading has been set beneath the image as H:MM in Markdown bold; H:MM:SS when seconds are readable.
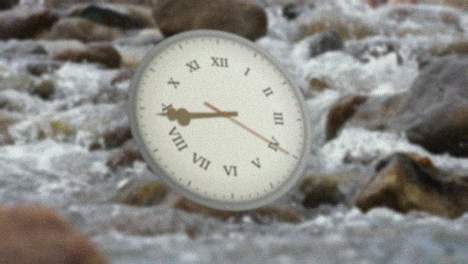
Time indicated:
**8:44:20**
